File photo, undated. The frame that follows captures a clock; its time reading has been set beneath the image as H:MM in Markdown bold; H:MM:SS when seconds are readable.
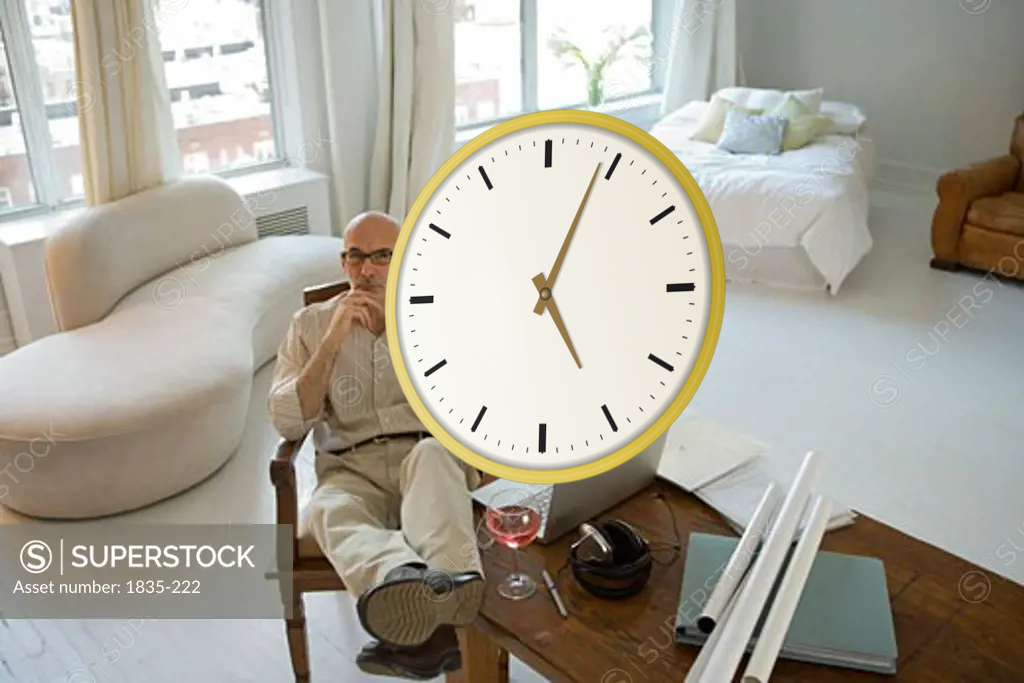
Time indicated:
**5:04**
